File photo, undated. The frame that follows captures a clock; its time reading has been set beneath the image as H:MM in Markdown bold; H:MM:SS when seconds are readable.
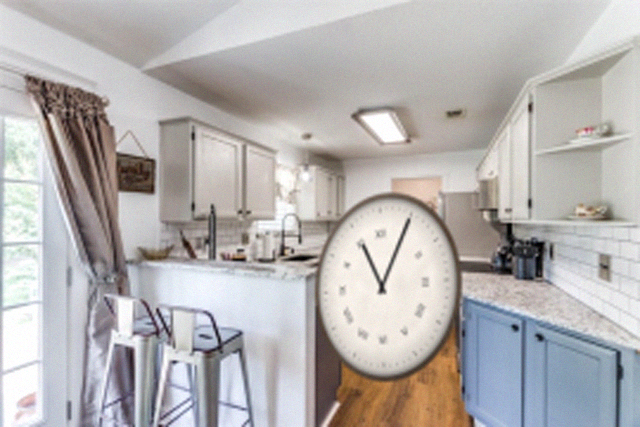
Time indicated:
**11:05**
